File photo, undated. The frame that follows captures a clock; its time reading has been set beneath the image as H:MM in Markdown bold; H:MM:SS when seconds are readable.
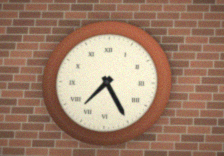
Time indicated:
**7:25**
